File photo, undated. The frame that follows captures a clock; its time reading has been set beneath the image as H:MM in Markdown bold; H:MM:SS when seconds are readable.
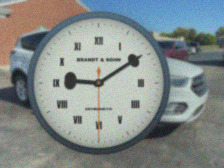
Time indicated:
**9:09:30**
